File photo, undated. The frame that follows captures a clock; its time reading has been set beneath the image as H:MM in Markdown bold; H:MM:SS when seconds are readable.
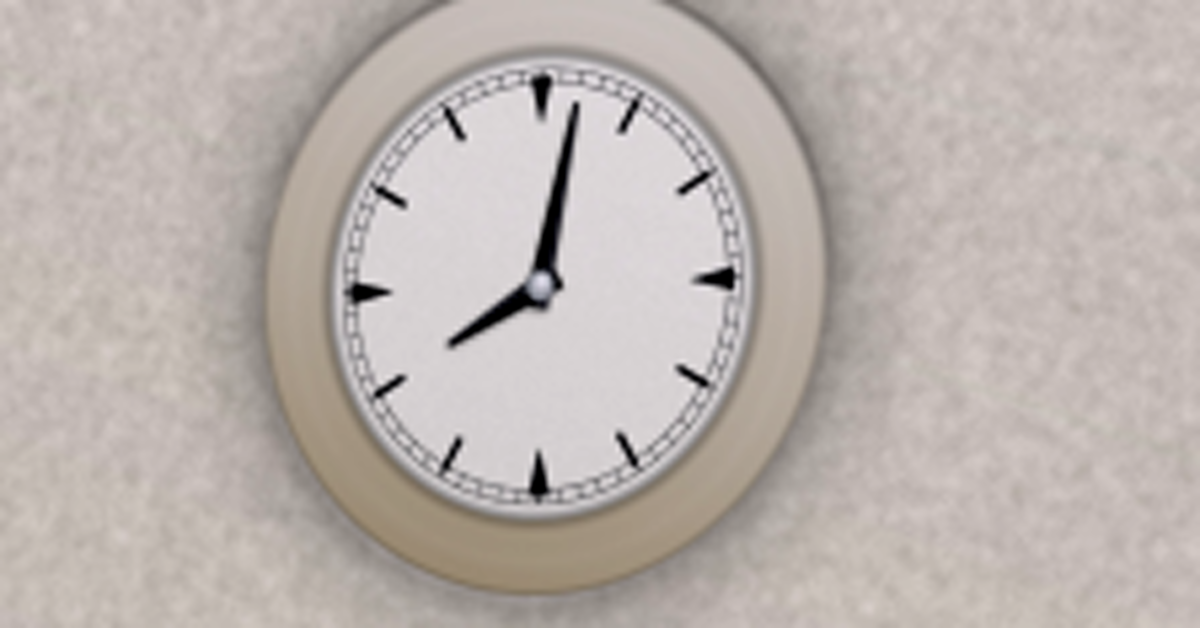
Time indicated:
**8:02**
